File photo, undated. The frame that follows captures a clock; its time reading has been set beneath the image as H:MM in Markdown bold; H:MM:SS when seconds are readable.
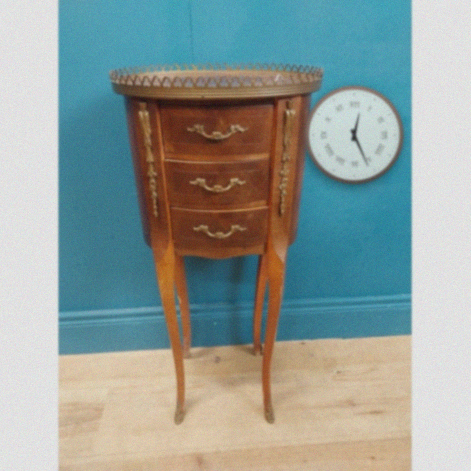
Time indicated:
**12:26**
